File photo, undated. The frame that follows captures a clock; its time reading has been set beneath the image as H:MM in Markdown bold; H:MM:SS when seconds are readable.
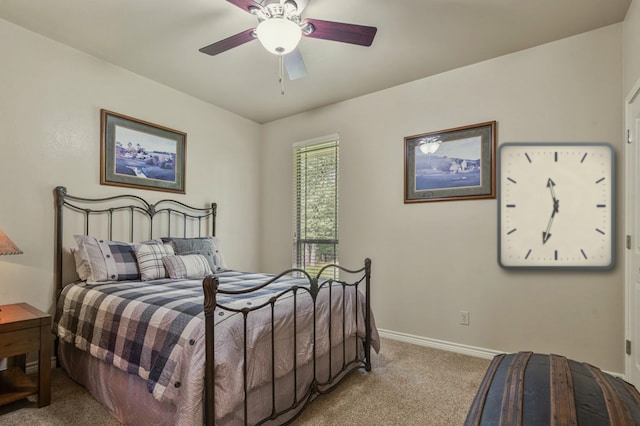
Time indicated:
**11:33**
